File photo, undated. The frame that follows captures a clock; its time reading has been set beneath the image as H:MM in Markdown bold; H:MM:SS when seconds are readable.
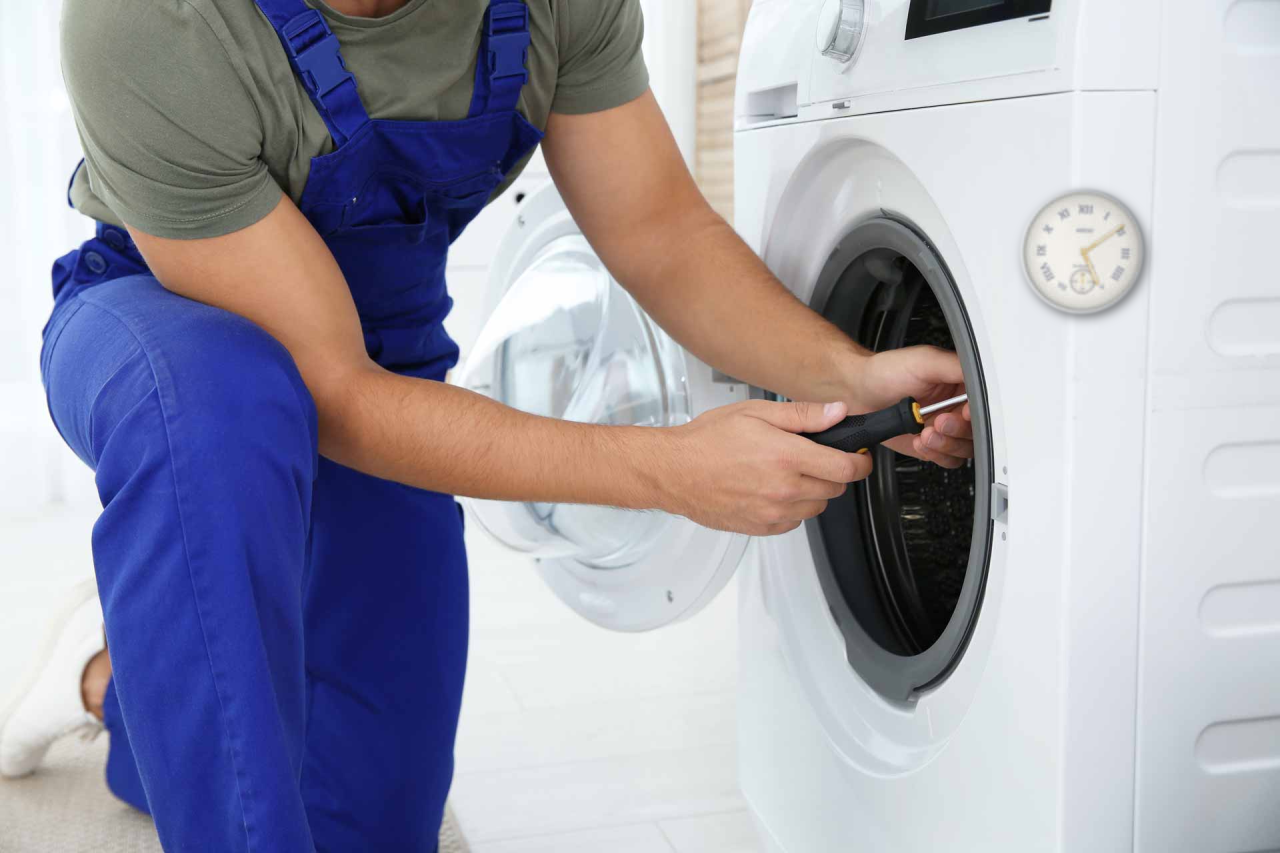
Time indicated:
**5:09**
